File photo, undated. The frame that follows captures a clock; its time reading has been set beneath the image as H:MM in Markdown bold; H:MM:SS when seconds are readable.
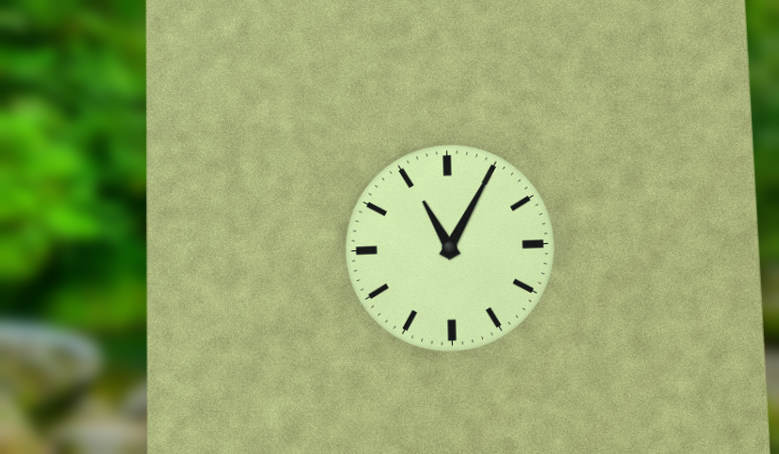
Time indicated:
**11:05**
